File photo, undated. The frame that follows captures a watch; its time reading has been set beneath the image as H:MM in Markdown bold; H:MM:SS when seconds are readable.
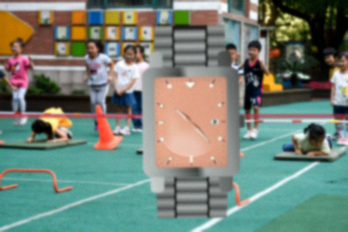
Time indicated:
**10:23**
